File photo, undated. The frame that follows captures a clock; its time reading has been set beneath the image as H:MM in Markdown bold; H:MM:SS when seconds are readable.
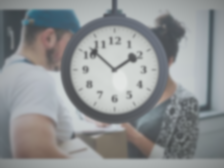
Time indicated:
**1:52**
